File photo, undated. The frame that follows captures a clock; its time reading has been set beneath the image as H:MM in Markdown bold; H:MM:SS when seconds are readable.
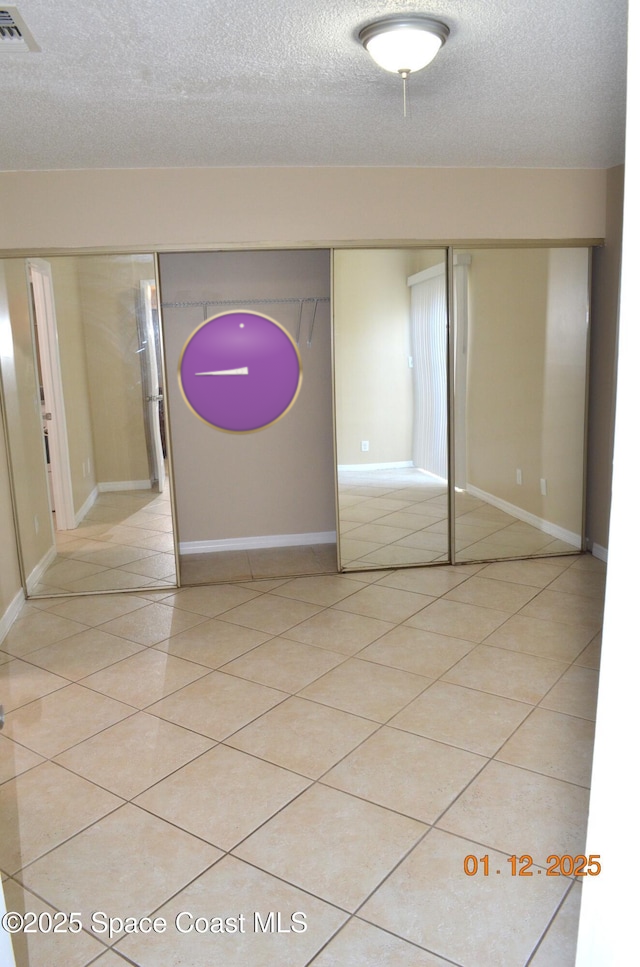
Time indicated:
**8:44**
